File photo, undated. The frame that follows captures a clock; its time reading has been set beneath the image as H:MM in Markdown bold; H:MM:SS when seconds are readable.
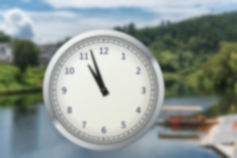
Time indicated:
**10:57**
